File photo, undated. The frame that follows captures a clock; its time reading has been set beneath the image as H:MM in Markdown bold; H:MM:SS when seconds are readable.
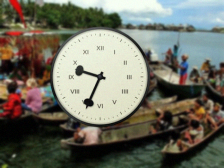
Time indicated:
**9:34**
